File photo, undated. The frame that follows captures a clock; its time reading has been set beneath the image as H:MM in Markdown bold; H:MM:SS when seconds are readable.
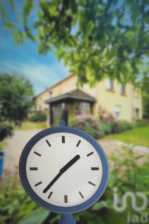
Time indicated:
**1:37**
